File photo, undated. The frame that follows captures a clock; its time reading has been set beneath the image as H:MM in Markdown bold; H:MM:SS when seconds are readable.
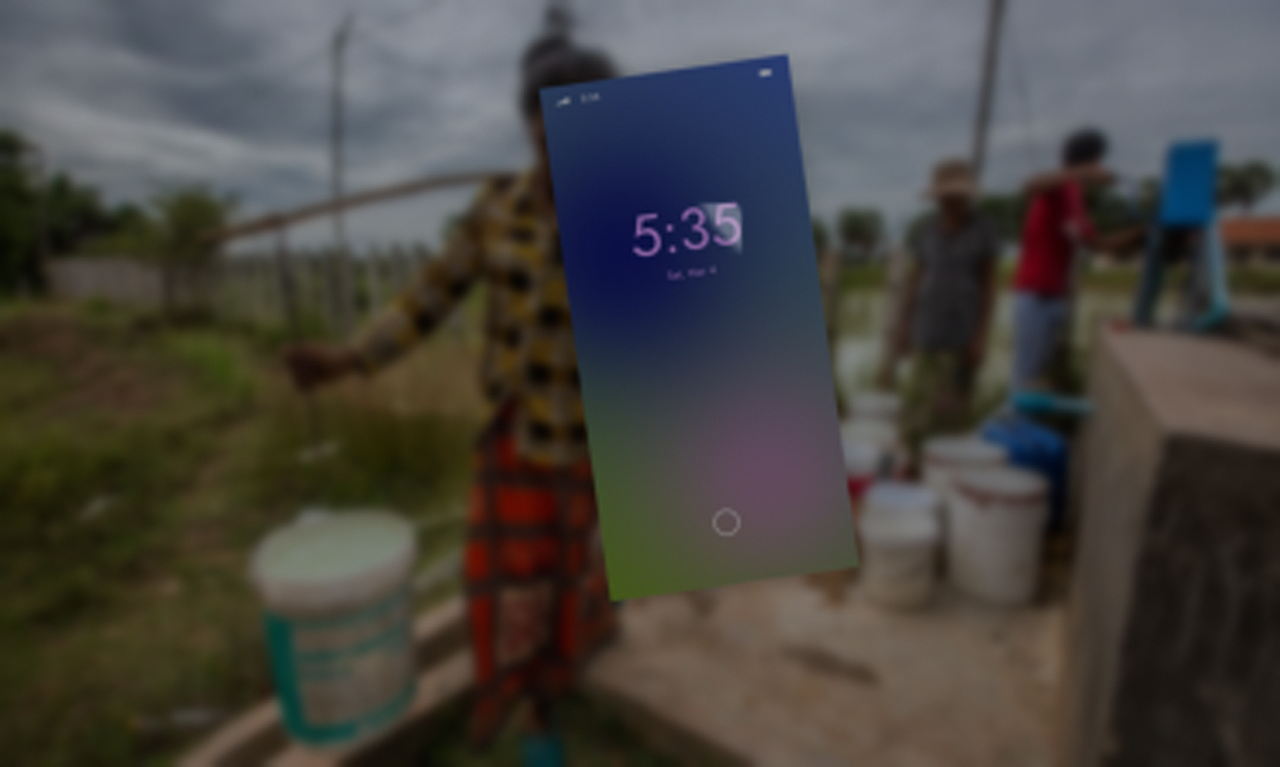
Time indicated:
**5:35**
